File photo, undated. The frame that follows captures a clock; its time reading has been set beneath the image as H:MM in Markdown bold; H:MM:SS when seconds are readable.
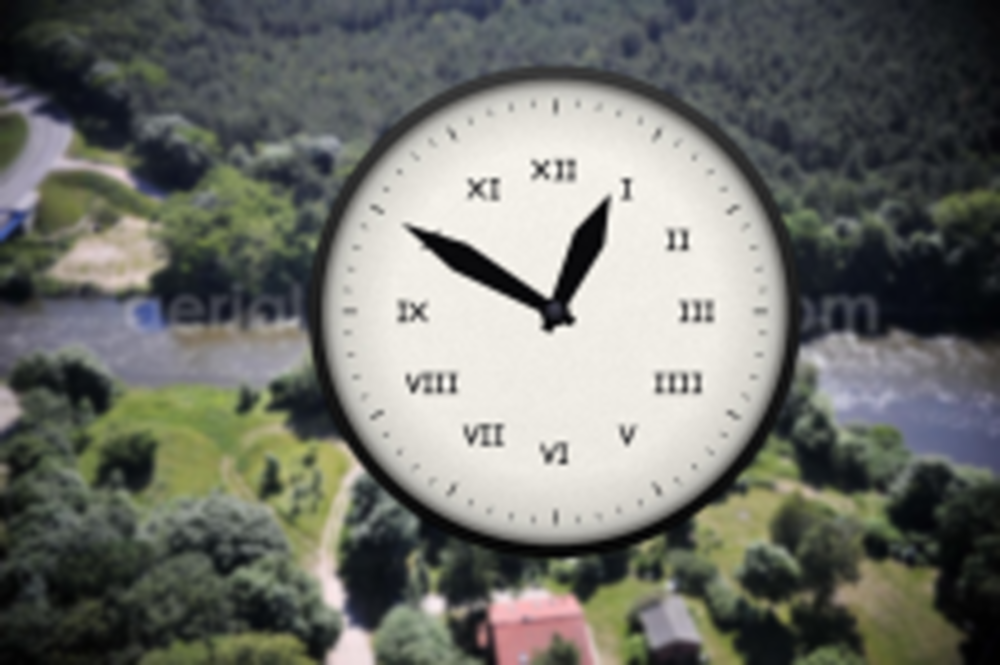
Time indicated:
**12:50**
